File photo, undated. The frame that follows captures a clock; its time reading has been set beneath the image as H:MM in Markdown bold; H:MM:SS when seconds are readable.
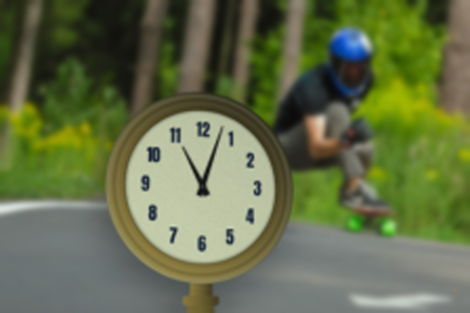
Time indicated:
**11:03**
